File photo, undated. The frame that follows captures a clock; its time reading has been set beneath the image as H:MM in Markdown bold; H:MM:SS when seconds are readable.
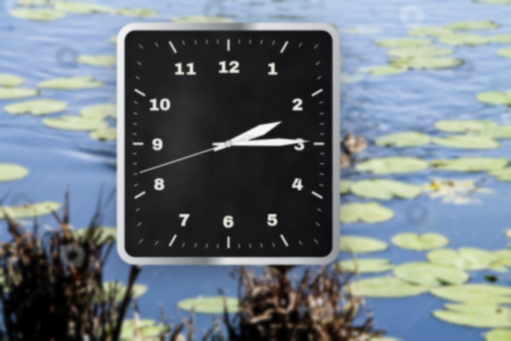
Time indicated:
**2:14:42**
